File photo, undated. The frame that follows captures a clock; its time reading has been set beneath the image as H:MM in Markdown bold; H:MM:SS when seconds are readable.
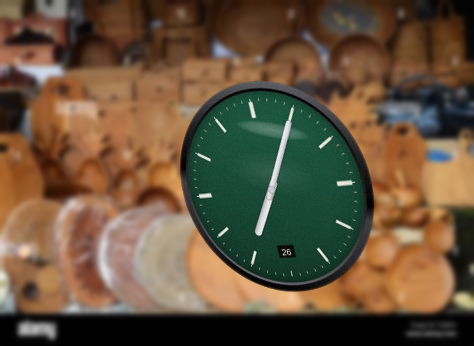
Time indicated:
**7:05**
